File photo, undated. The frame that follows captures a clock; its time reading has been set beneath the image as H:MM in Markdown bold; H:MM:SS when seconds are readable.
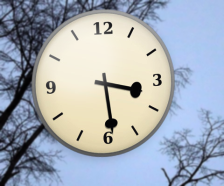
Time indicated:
**3:29**
